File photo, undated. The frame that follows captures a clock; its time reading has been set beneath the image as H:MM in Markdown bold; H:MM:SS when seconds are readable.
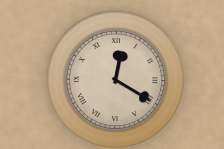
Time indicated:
**12:20**
